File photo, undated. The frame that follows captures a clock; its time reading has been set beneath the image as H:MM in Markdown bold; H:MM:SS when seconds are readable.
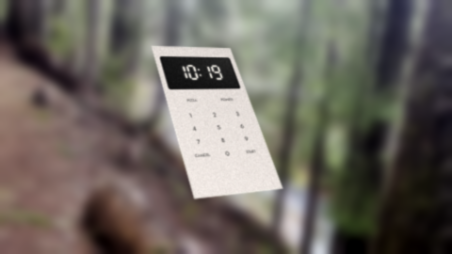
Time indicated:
**10:19**
